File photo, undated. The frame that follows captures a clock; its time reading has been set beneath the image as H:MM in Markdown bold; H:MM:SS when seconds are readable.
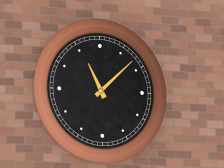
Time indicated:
**11:08**
